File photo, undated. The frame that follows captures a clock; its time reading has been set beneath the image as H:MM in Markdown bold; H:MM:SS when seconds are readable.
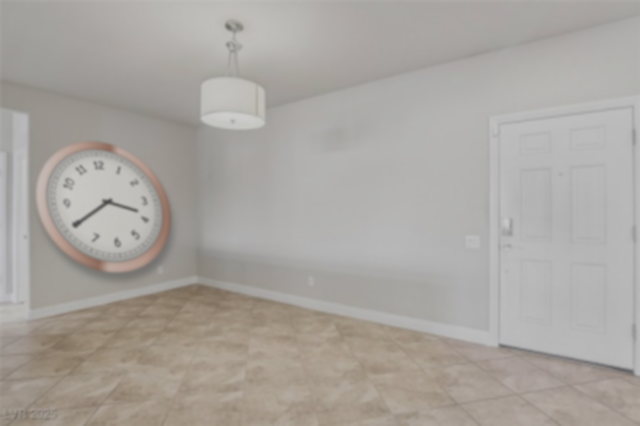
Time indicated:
**3:40**
